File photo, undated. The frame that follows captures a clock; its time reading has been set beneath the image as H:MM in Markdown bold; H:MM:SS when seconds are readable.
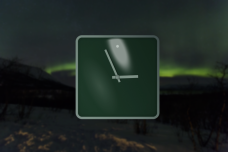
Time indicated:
**2:56**
